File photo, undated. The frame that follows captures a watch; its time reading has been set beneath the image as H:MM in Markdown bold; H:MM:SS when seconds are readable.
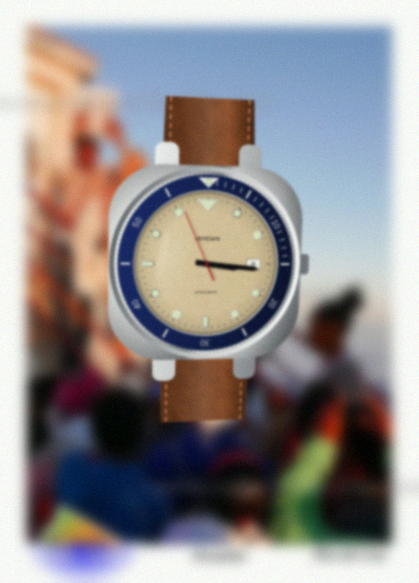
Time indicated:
**3:15:56**
